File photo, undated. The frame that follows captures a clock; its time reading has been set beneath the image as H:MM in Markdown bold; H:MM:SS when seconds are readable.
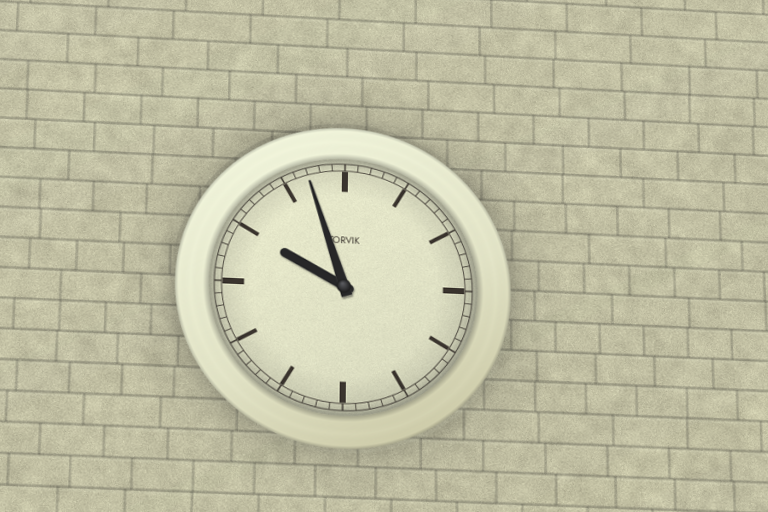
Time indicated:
**9:57**
